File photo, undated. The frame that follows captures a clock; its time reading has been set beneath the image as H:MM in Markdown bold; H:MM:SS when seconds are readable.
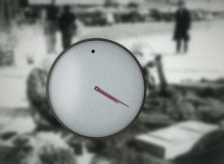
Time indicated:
**4:21**
